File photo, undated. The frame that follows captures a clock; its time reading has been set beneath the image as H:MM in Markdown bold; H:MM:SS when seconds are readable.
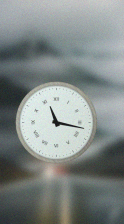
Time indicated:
**11:17**
